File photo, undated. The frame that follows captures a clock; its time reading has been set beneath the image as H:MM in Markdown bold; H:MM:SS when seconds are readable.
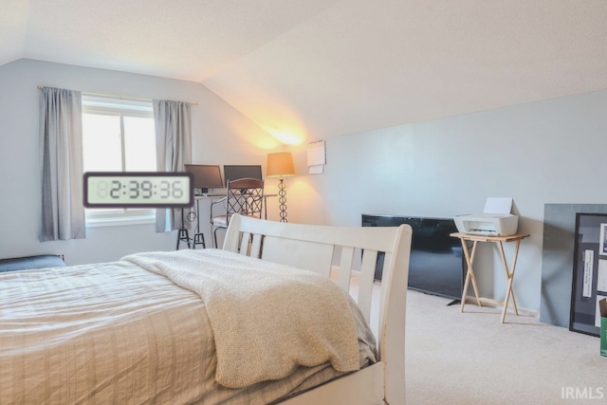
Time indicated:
**2:39:36**
